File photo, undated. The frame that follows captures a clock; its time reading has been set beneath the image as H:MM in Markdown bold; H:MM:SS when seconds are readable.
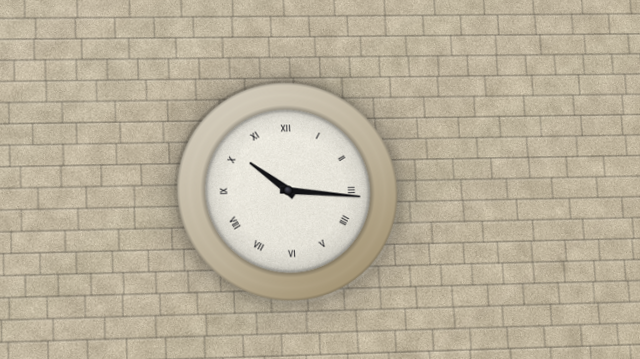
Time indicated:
**10:16**
